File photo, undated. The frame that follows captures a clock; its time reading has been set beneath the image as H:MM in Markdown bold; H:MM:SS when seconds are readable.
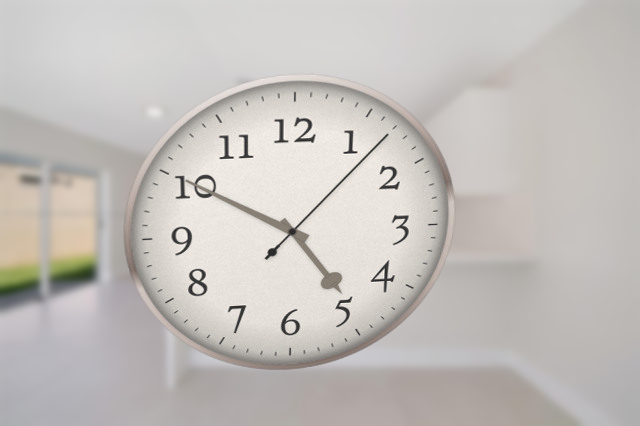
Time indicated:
**4:50:07**
